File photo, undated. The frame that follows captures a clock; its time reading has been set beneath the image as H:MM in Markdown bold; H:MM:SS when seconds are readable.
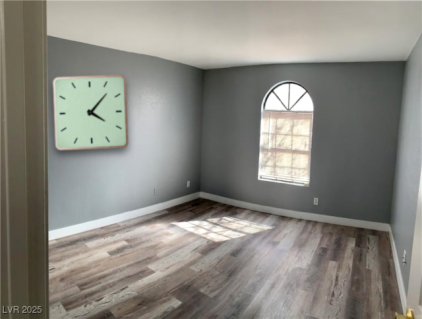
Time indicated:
**4:07**
